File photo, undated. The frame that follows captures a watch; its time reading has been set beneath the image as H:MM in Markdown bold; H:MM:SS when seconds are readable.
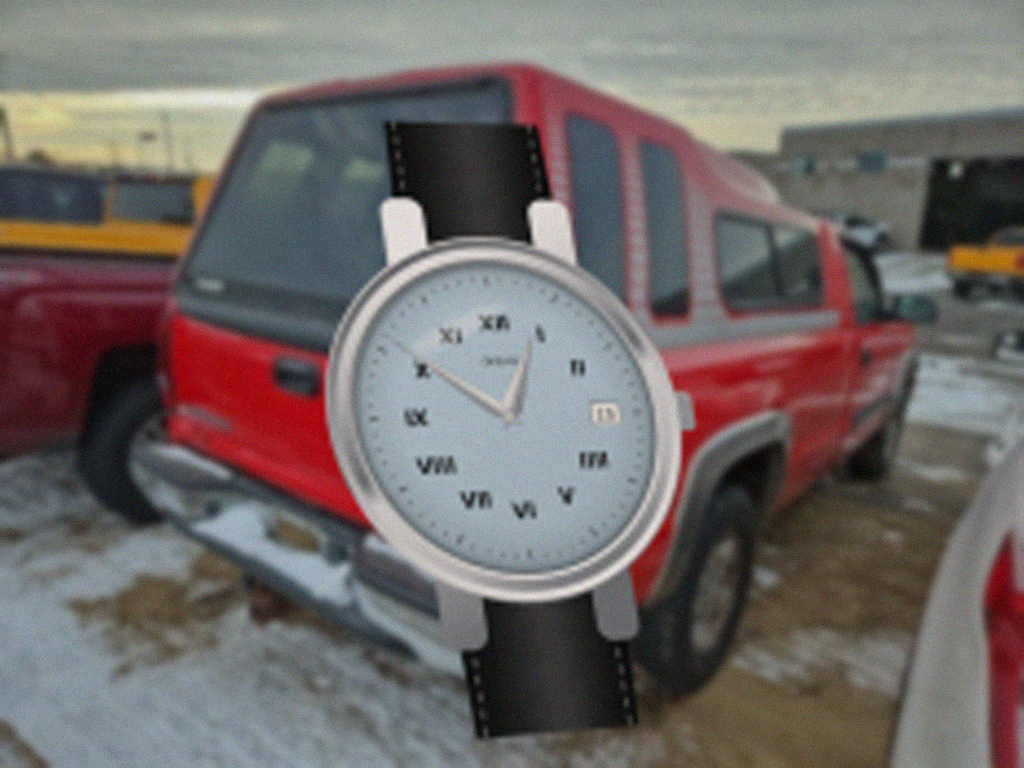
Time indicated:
**12:51**
